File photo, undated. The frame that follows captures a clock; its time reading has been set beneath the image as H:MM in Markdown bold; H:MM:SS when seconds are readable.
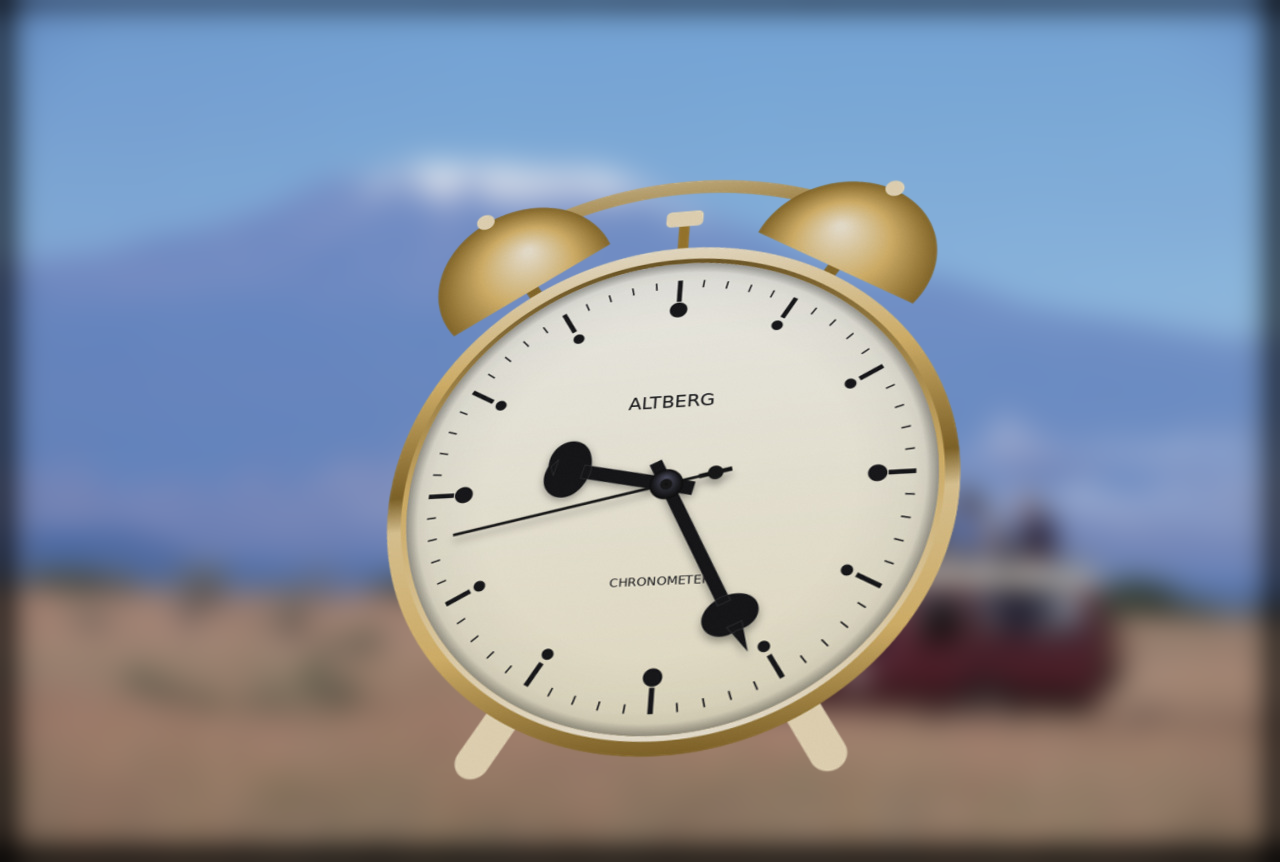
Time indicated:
**9:25:43**
